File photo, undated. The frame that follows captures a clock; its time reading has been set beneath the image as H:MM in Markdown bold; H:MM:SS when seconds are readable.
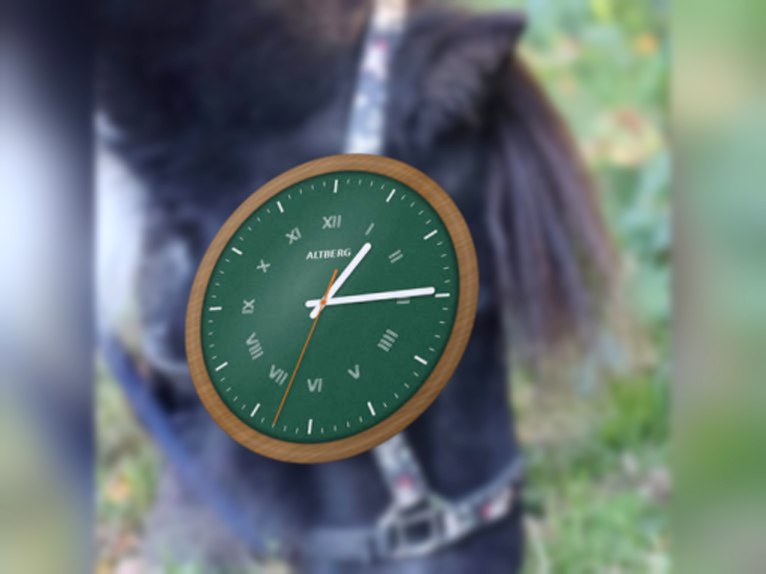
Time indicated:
**1:14:33**
